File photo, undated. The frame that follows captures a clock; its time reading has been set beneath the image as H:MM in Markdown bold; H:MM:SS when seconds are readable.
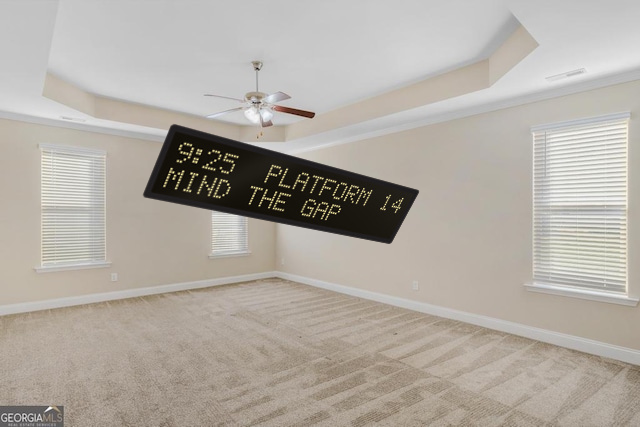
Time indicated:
**9:25**
